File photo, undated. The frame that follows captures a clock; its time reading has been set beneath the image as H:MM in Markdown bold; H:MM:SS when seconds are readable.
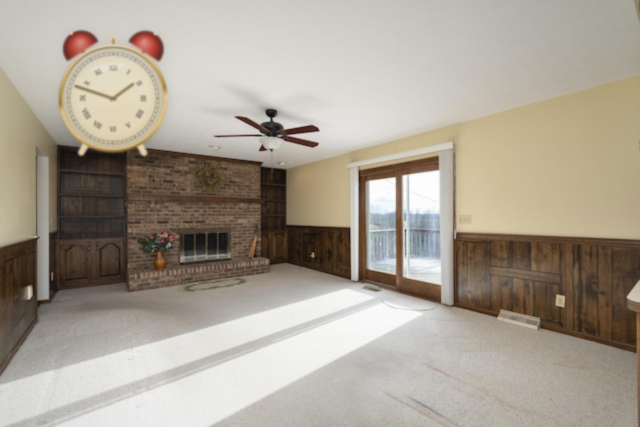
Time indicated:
**1:48**
